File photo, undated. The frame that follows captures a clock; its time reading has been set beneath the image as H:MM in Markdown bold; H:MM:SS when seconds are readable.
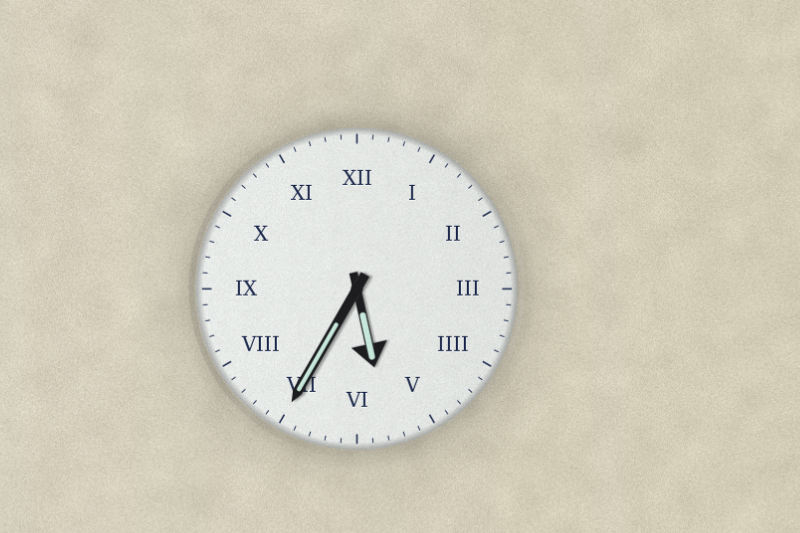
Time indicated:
**5:35**
